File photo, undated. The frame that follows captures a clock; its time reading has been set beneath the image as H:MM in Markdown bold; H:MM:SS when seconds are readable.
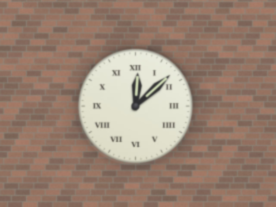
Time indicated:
**12:08**
